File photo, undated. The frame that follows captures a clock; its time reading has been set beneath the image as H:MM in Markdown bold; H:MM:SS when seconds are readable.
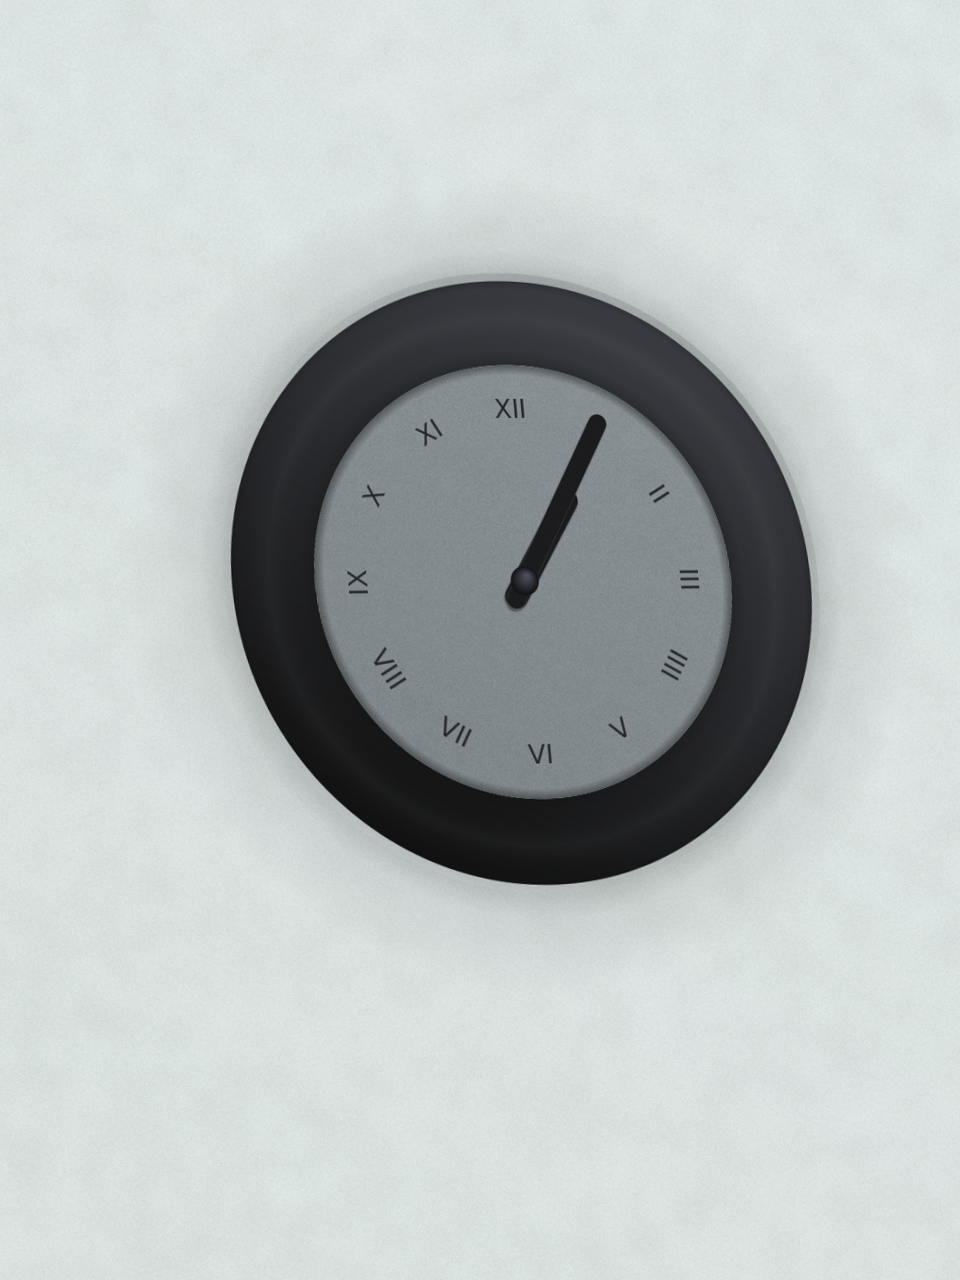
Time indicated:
**1:05**
